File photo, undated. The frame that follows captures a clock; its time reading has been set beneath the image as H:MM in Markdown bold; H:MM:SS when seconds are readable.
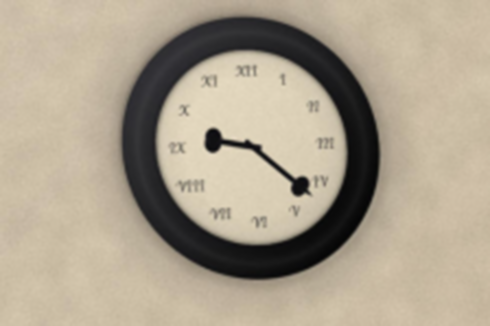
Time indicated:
**9:22**
